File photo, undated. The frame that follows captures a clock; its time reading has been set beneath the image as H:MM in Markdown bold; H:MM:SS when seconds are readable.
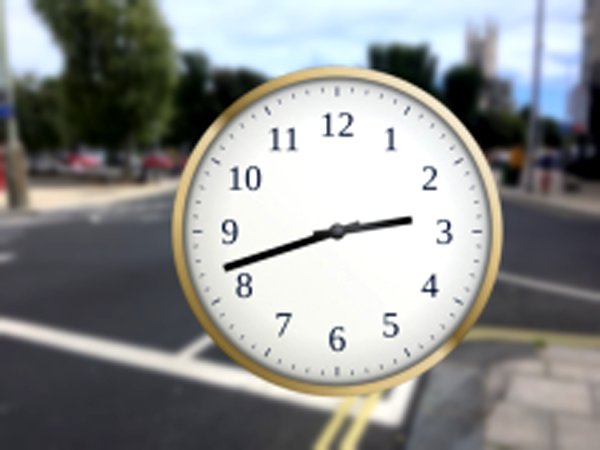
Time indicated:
**2:42**
